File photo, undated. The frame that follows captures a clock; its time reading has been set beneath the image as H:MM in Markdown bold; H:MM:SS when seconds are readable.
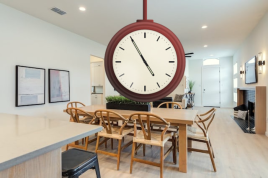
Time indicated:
**4:55**
